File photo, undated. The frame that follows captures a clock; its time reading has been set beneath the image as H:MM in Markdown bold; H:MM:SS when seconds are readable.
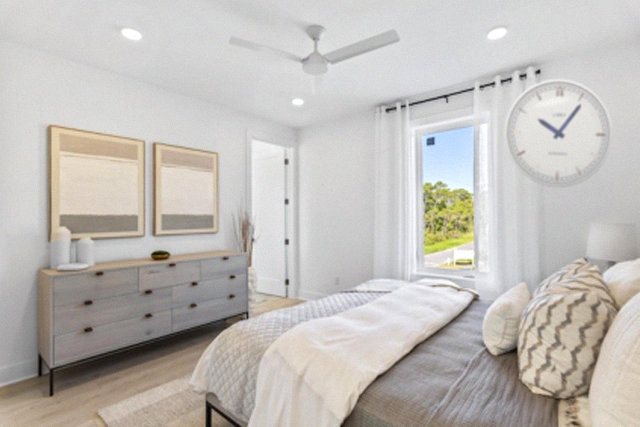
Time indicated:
**10:06**
